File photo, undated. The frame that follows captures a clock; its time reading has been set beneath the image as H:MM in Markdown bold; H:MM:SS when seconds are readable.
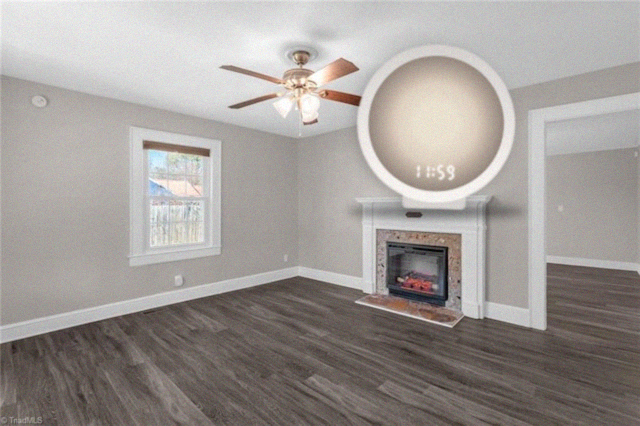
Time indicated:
**11:59**
